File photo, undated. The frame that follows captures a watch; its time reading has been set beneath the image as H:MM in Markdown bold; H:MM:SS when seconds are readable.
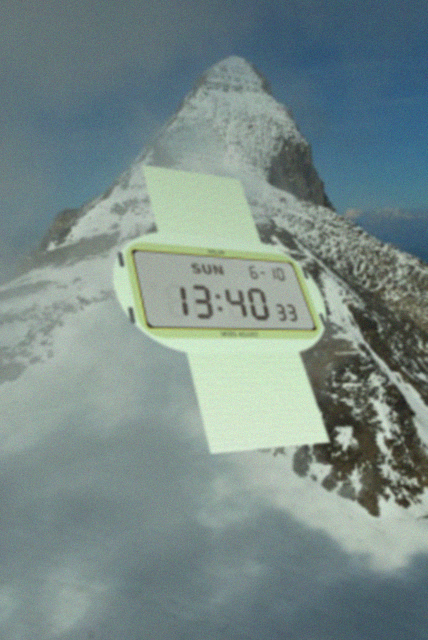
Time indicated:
**13:40:33**
